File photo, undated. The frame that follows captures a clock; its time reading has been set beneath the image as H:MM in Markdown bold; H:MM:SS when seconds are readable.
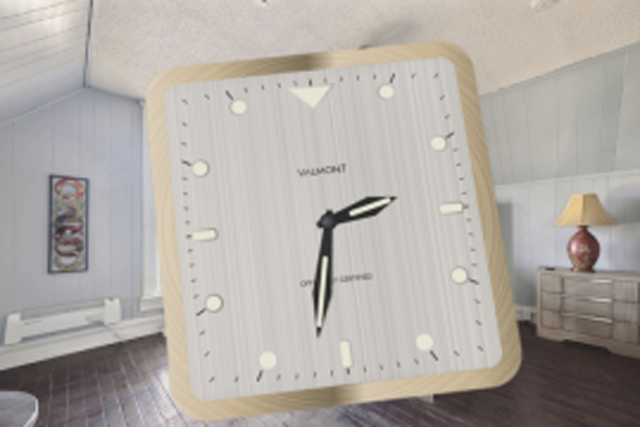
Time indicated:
**2:32**
